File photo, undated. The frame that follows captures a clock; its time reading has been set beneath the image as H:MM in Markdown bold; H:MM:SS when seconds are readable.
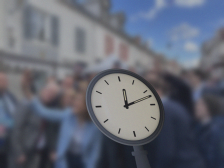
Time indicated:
**12:12**
